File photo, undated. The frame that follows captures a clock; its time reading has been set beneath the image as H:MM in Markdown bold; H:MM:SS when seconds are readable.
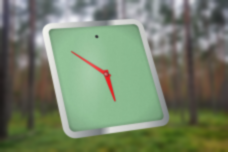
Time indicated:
**5:52**
